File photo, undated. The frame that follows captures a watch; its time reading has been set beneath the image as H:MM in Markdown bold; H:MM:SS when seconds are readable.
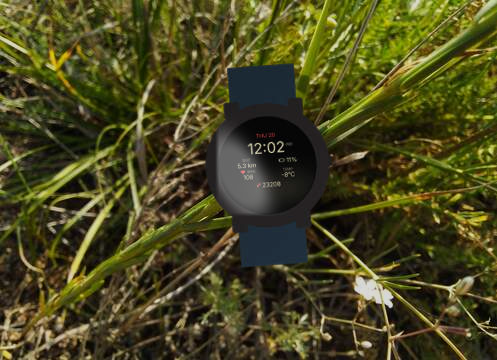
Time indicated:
**12:02**
